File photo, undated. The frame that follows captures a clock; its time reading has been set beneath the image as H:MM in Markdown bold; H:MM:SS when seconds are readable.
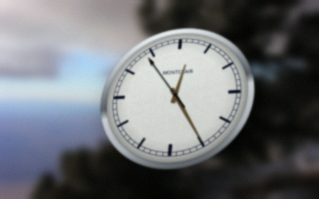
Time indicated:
**12:24:54**
